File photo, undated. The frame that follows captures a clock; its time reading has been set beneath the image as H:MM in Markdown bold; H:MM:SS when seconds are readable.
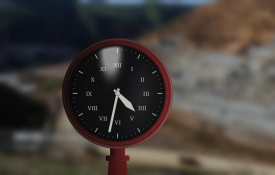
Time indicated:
**4:32**
